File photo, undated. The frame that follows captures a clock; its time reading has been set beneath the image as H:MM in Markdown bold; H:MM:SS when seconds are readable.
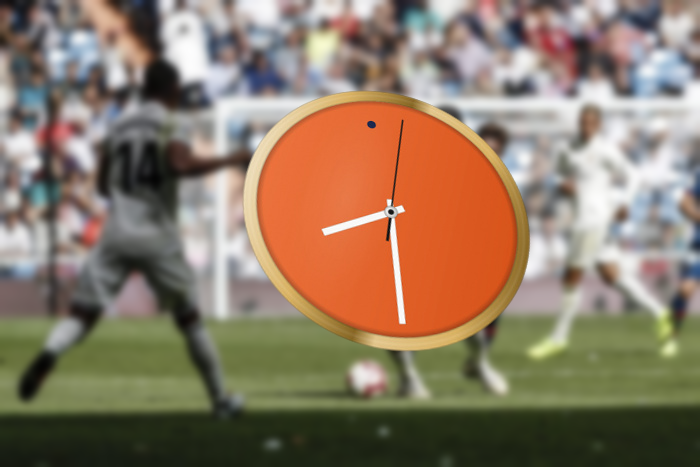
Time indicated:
**8:31:03**
